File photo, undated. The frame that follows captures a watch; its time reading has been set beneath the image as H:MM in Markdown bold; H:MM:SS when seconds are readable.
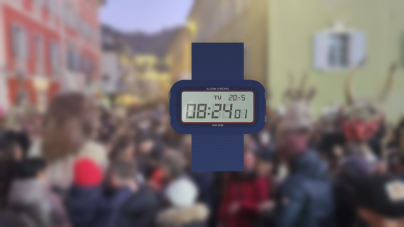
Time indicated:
**8:24:01**
